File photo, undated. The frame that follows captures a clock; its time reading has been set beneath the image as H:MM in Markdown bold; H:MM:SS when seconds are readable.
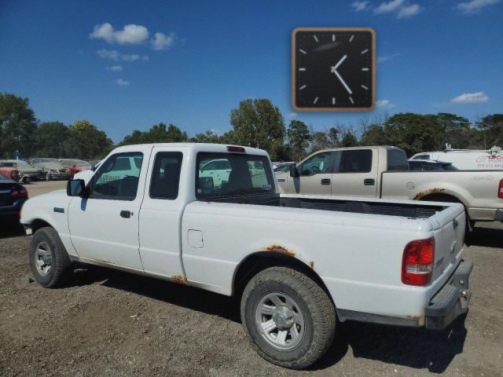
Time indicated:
**1:24**
